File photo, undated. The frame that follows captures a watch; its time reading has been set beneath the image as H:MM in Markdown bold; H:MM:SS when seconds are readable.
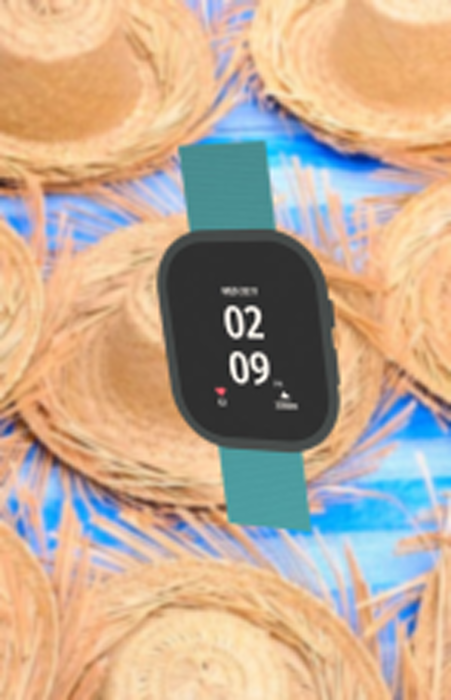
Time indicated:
**2:09**
